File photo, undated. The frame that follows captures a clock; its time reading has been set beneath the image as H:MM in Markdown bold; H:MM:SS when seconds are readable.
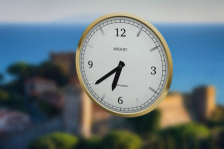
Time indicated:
**6:39**
